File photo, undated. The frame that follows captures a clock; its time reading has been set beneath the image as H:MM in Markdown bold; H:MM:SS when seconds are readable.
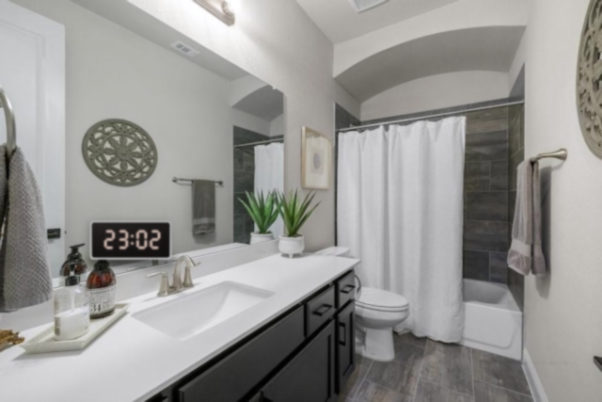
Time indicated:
**23:02**
